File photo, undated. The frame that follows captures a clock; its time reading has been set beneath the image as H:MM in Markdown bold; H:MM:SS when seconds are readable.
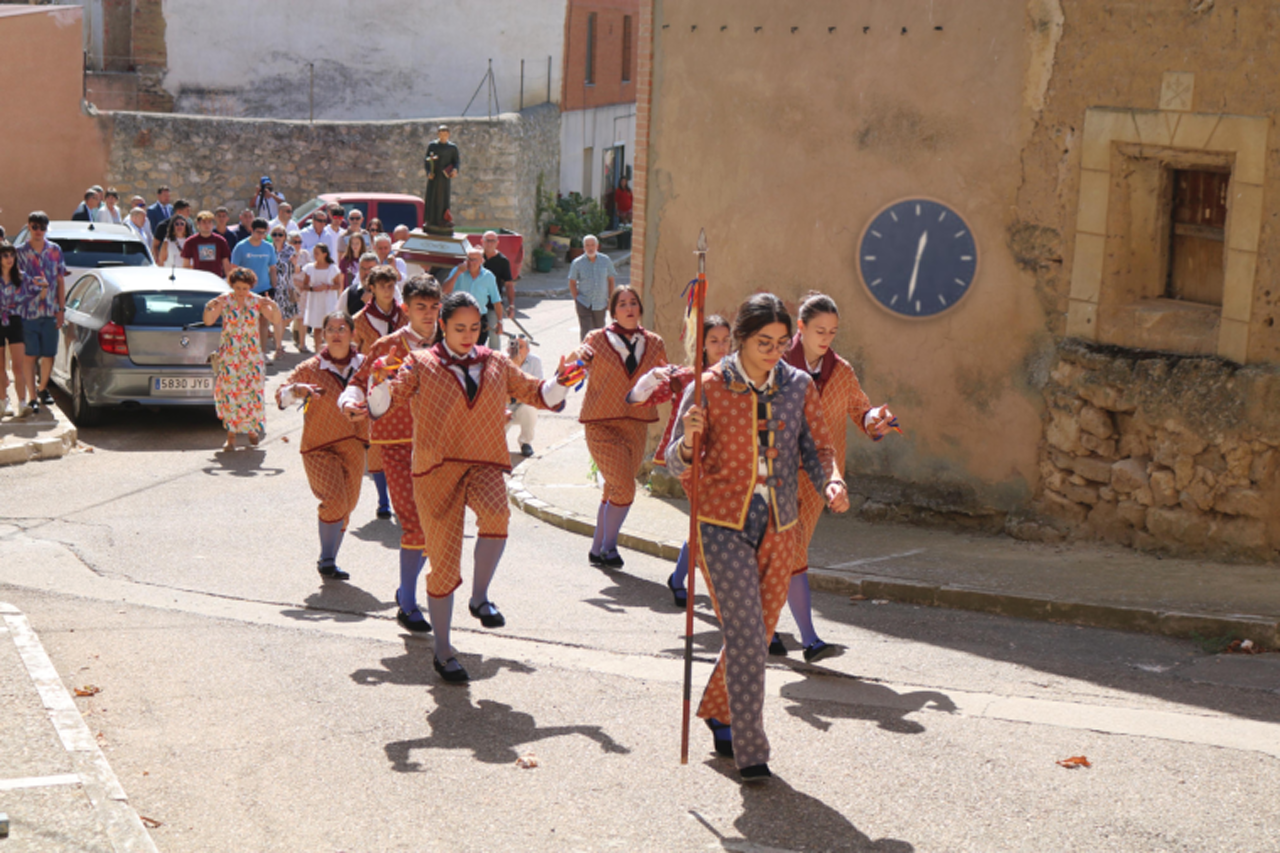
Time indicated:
**12:32**
